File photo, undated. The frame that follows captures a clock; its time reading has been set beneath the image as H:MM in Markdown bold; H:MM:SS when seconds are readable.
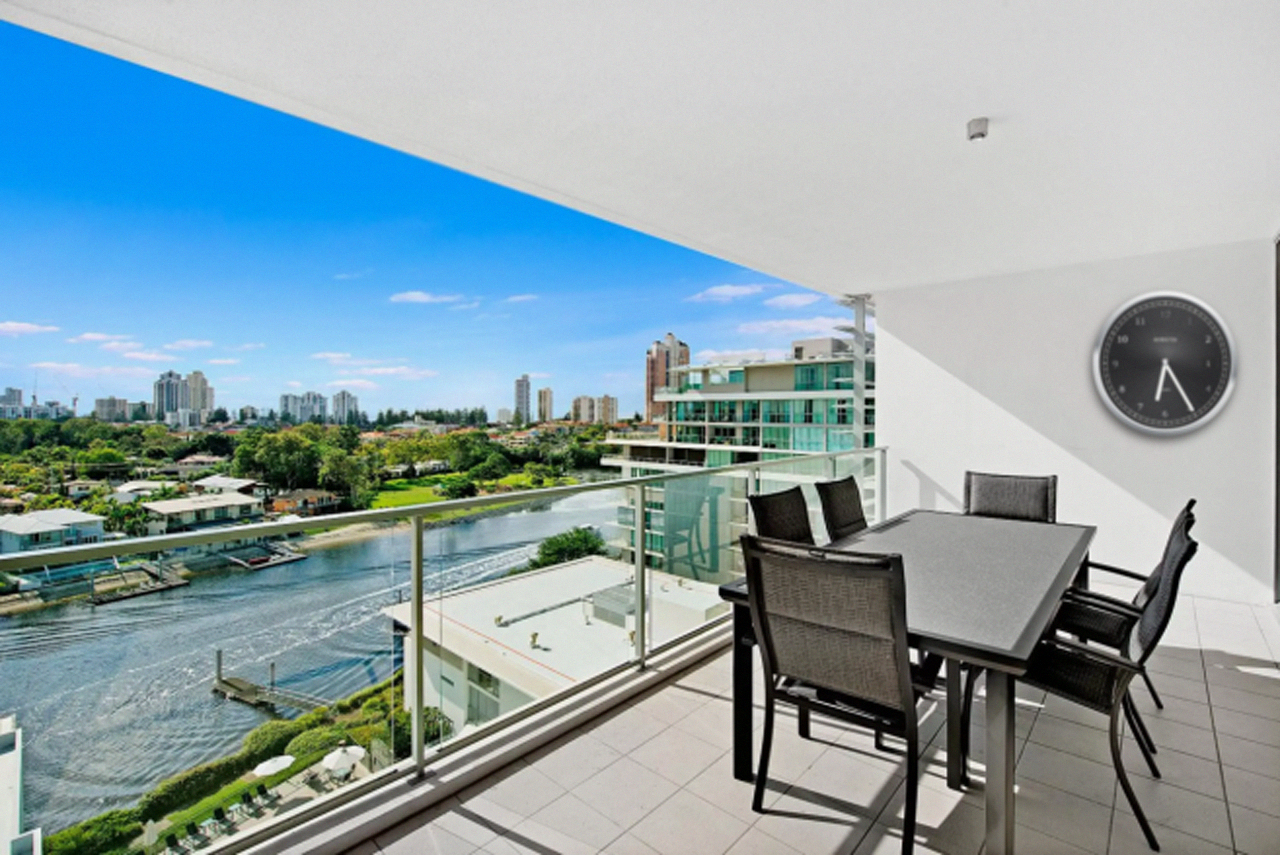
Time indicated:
**6:25**
